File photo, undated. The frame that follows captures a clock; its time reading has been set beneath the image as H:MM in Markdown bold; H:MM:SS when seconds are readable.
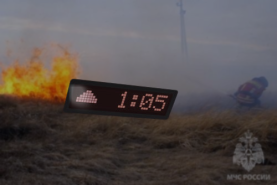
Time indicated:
**1:05**
